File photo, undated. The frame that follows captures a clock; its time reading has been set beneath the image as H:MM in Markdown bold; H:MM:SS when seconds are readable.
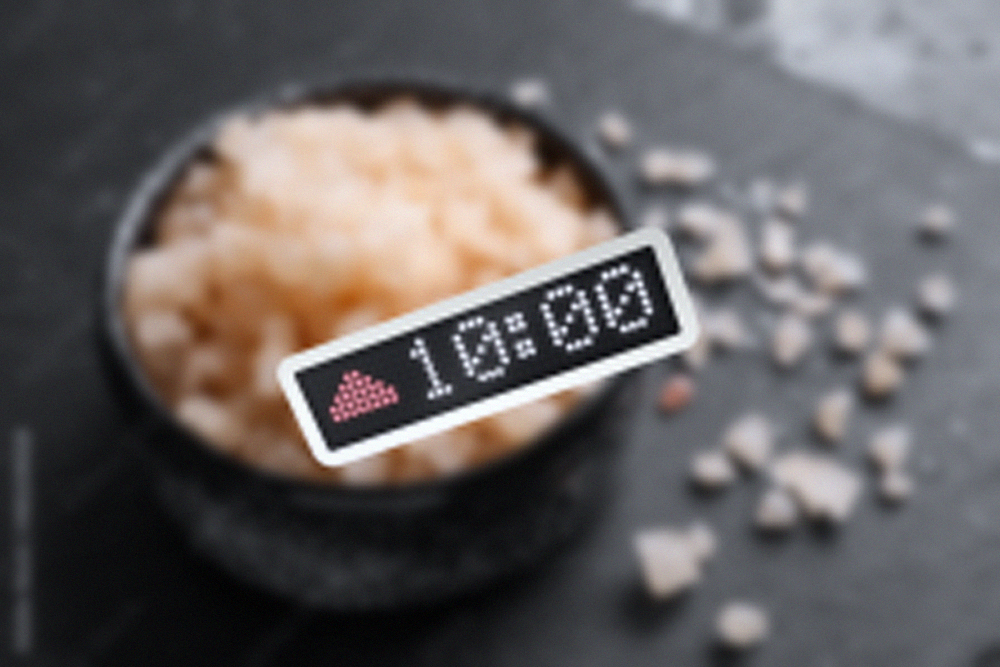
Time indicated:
**10:00**
